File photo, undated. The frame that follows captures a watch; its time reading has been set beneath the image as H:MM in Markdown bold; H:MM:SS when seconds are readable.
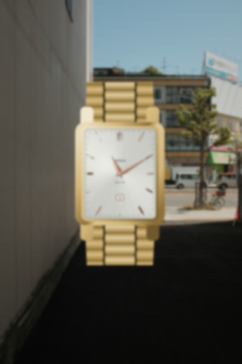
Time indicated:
**11:10**
